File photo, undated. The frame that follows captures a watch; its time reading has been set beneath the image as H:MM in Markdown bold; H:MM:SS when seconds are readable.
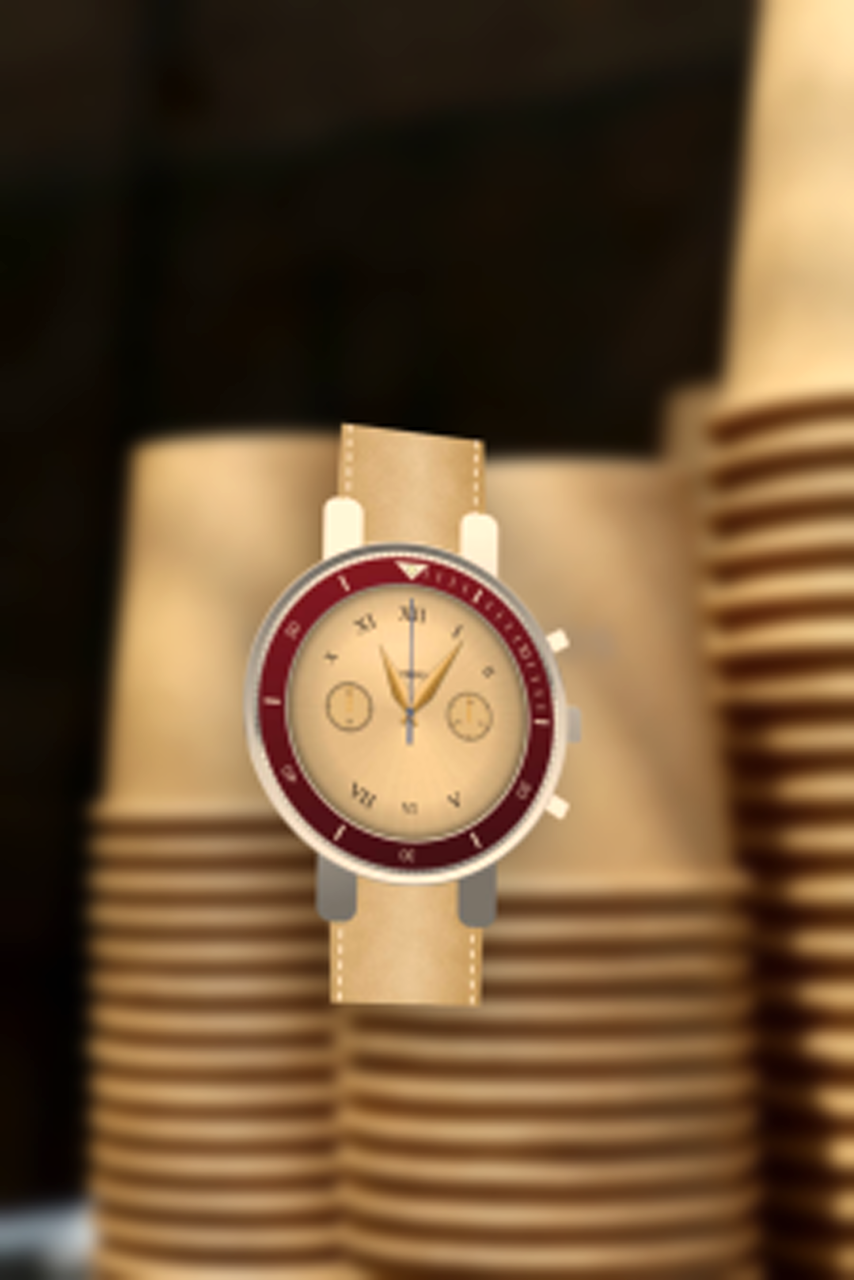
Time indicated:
**11:06**
